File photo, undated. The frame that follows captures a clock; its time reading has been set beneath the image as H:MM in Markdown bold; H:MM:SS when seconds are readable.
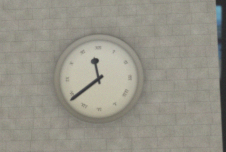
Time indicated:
**11:39**
